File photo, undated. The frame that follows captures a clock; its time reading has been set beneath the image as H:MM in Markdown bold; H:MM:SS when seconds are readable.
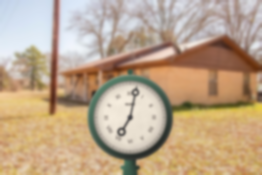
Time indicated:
**7:02**
